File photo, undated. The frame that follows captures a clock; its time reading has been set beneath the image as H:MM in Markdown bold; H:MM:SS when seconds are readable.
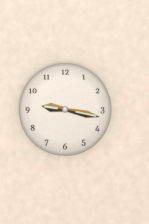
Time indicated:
**9:17**
